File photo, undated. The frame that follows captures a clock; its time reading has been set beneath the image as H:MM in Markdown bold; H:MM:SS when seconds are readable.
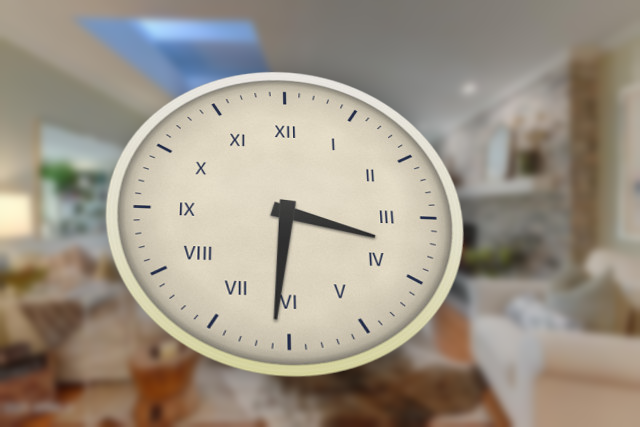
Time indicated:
**3:31**
